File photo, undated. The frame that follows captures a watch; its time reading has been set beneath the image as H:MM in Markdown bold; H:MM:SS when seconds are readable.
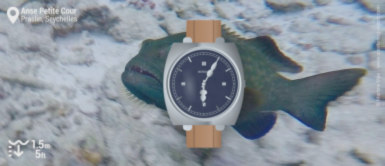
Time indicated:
**6:05**
